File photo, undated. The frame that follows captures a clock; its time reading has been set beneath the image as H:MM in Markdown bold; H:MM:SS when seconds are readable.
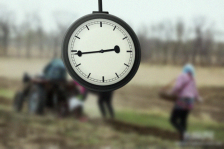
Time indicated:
**2:44**
